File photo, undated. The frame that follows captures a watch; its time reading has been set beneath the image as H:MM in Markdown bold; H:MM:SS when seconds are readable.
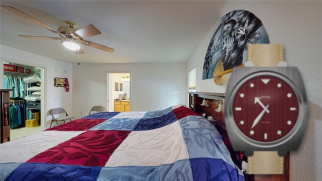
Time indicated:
**10:36**
